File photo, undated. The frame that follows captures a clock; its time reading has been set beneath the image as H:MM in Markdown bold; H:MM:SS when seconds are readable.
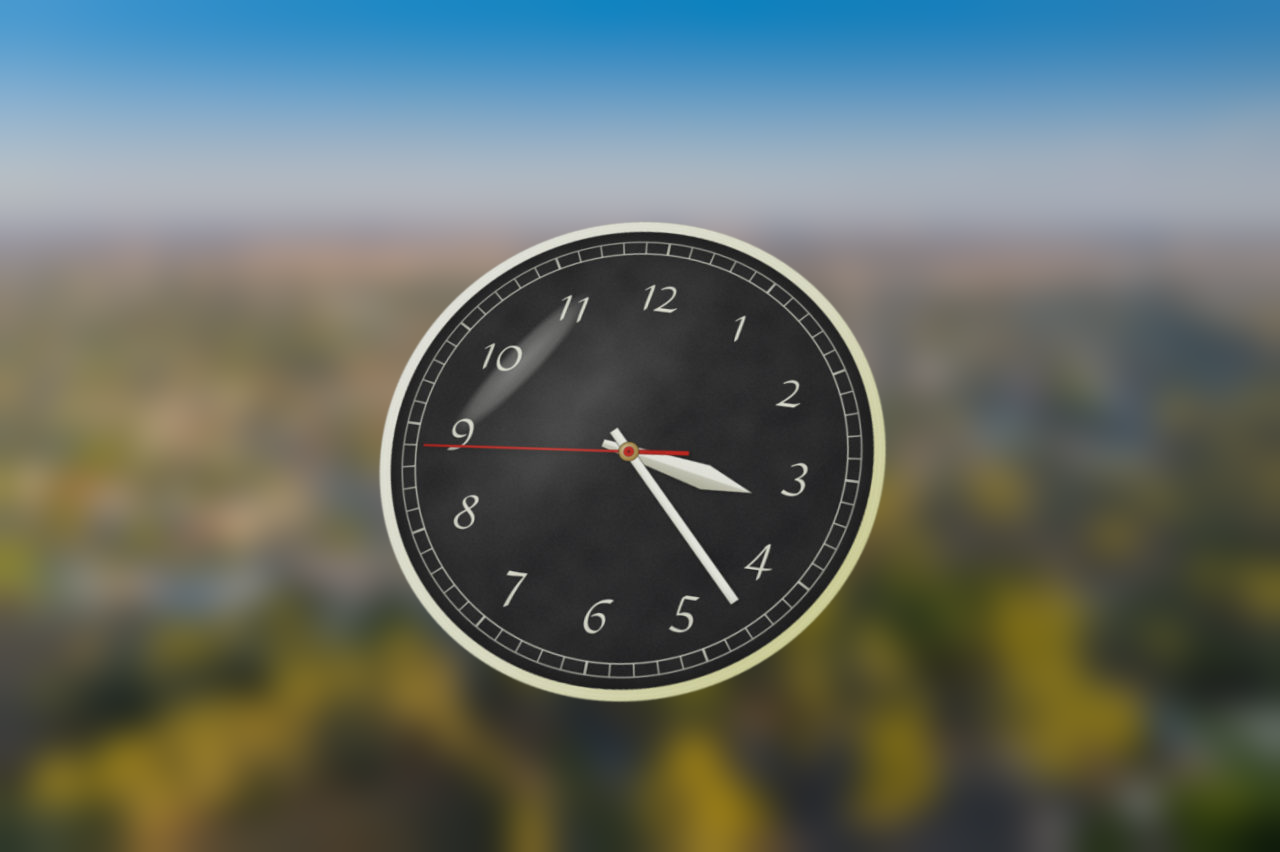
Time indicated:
**3:22:44**
